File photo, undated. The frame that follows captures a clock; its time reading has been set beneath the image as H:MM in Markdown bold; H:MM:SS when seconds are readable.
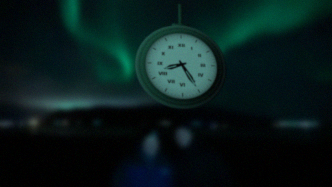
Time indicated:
**8:25**
